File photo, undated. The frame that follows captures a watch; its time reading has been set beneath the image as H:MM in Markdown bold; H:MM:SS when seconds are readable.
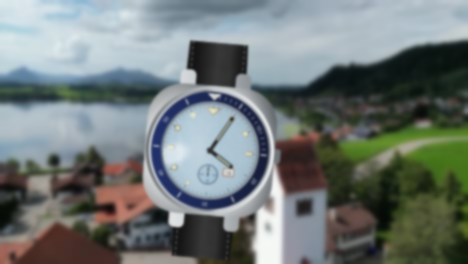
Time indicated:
**4:05**
